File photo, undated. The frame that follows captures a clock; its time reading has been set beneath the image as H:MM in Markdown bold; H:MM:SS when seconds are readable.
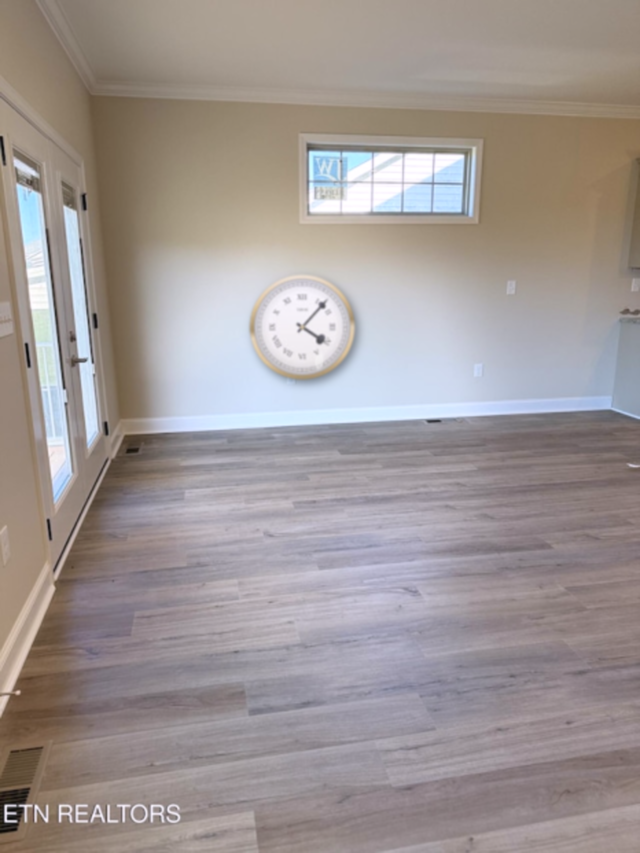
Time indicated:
**4:07**
